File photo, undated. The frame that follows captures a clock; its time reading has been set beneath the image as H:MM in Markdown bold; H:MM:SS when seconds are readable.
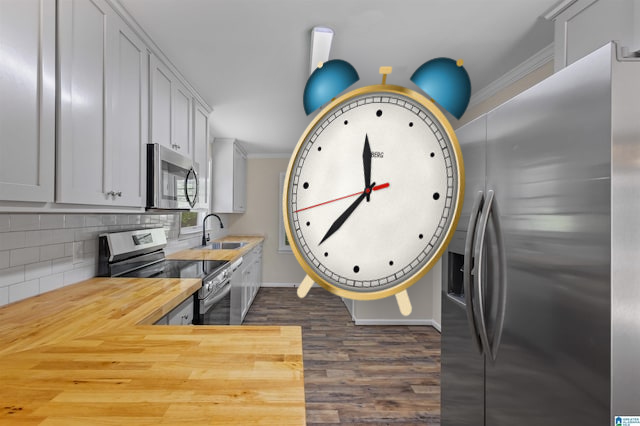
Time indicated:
**11:36:42**
